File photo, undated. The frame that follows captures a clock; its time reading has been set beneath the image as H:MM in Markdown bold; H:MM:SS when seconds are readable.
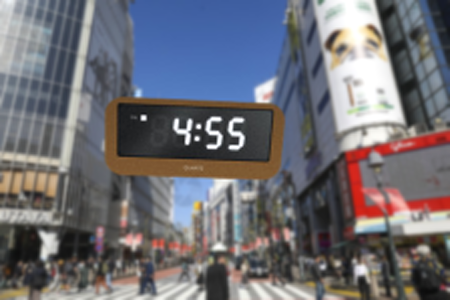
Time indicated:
**4:55**
